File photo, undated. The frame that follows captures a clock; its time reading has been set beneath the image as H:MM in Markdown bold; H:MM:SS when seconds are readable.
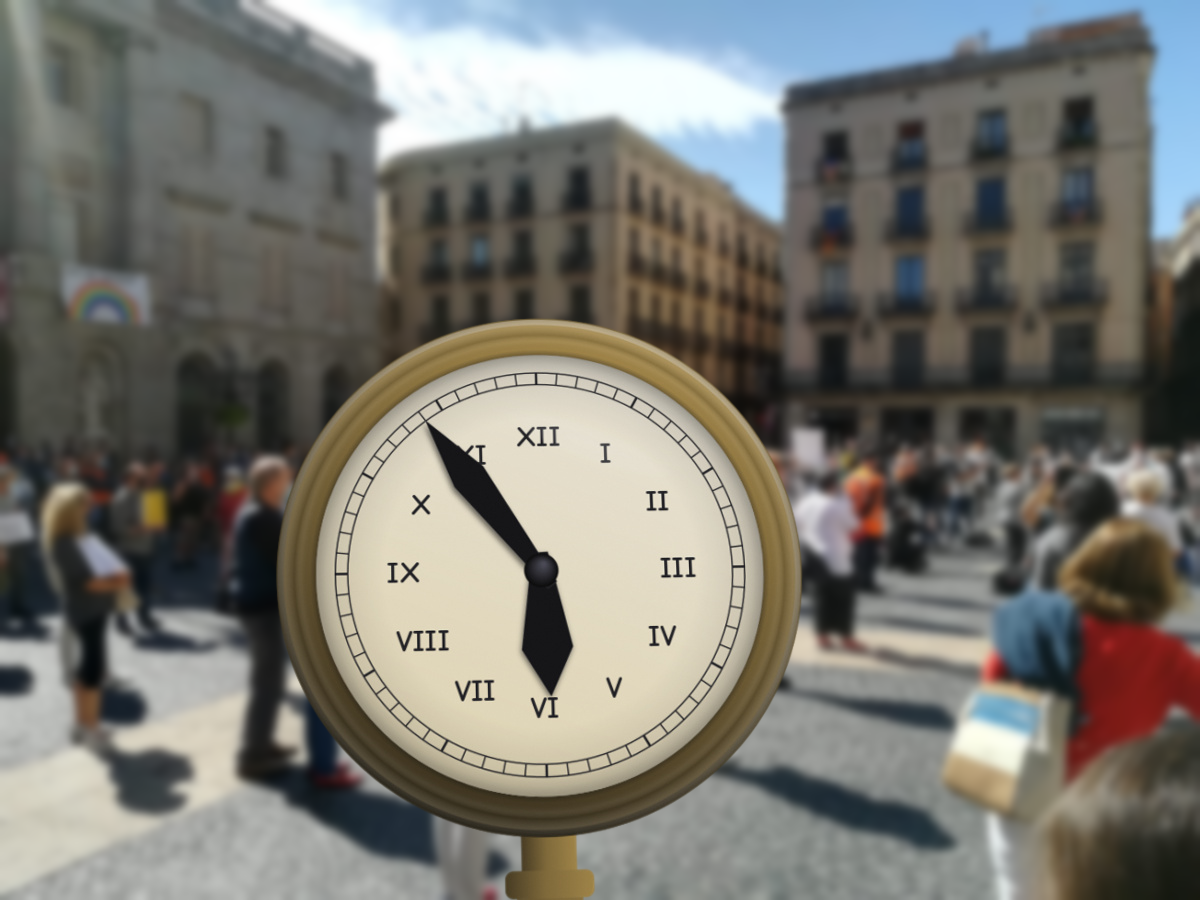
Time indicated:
**5:54**
